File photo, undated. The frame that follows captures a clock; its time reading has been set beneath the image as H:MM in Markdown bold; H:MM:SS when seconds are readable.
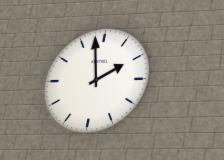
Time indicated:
**1:58**
